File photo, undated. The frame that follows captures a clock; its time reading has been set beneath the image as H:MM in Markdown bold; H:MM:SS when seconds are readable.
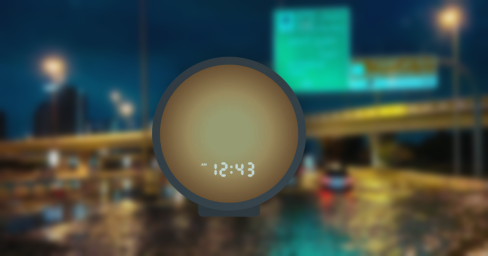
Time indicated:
**12:43**
